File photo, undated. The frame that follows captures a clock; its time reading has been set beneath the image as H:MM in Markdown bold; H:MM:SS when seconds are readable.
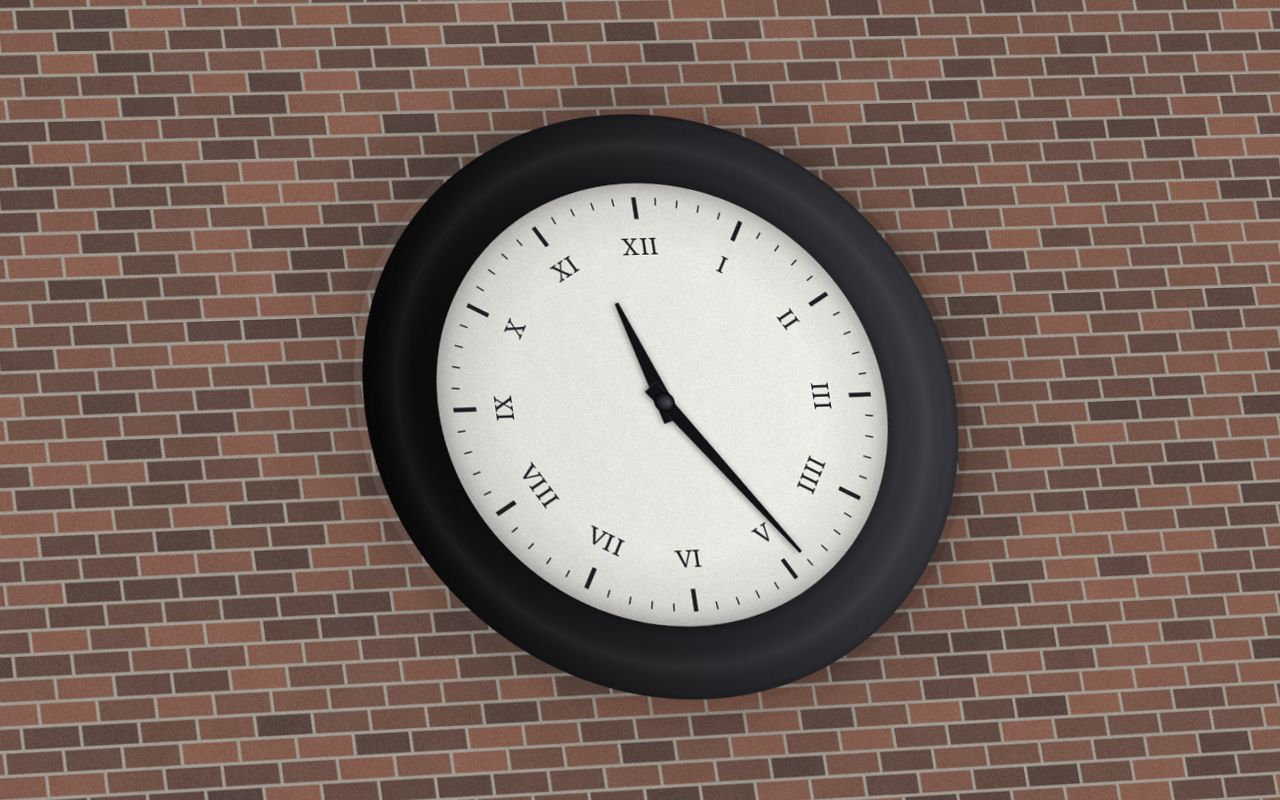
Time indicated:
**11:24**
